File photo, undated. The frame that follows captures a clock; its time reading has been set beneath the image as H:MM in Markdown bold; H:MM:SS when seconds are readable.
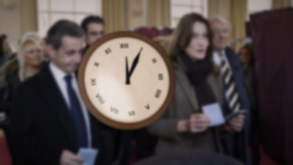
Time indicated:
**12:05**
